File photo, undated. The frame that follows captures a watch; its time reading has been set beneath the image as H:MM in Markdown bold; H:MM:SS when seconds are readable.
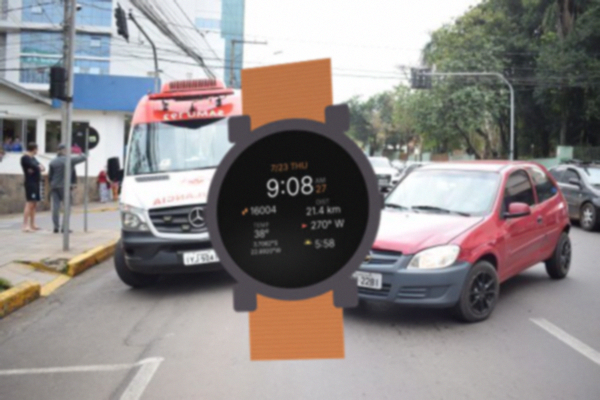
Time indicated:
**9:08**
